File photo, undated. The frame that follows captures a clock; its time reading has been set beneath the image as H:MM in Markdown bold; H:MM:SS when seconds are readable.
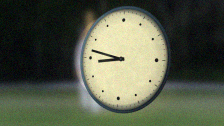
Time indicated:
**8:47**
